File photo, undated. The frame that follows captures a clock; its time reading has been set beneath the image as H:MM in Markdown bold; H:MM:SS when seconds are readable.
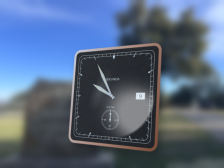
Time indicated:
**9:55**
